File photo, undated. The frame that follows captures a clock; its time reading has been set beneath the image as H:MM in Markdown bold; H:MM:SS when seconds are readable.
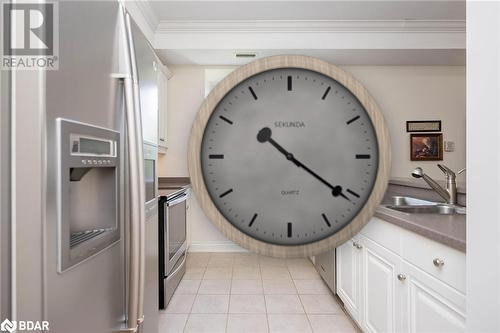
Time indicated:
**10:21**
